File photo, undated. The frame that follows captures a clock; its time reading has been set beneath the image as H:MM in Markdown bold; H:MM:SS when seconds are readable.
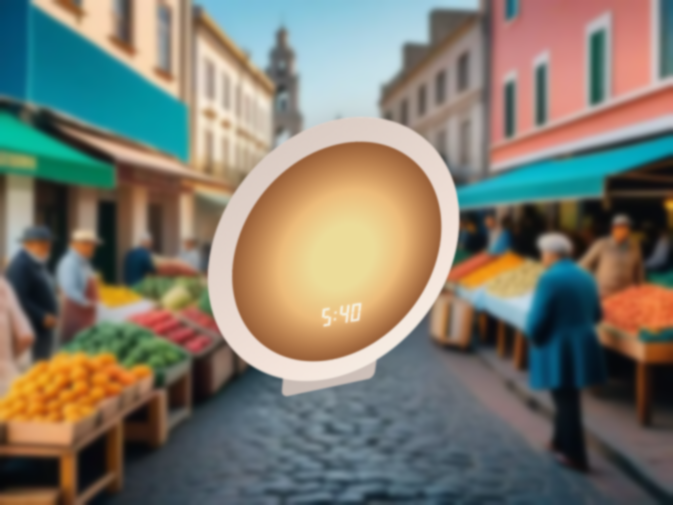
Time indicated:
**5:40**
